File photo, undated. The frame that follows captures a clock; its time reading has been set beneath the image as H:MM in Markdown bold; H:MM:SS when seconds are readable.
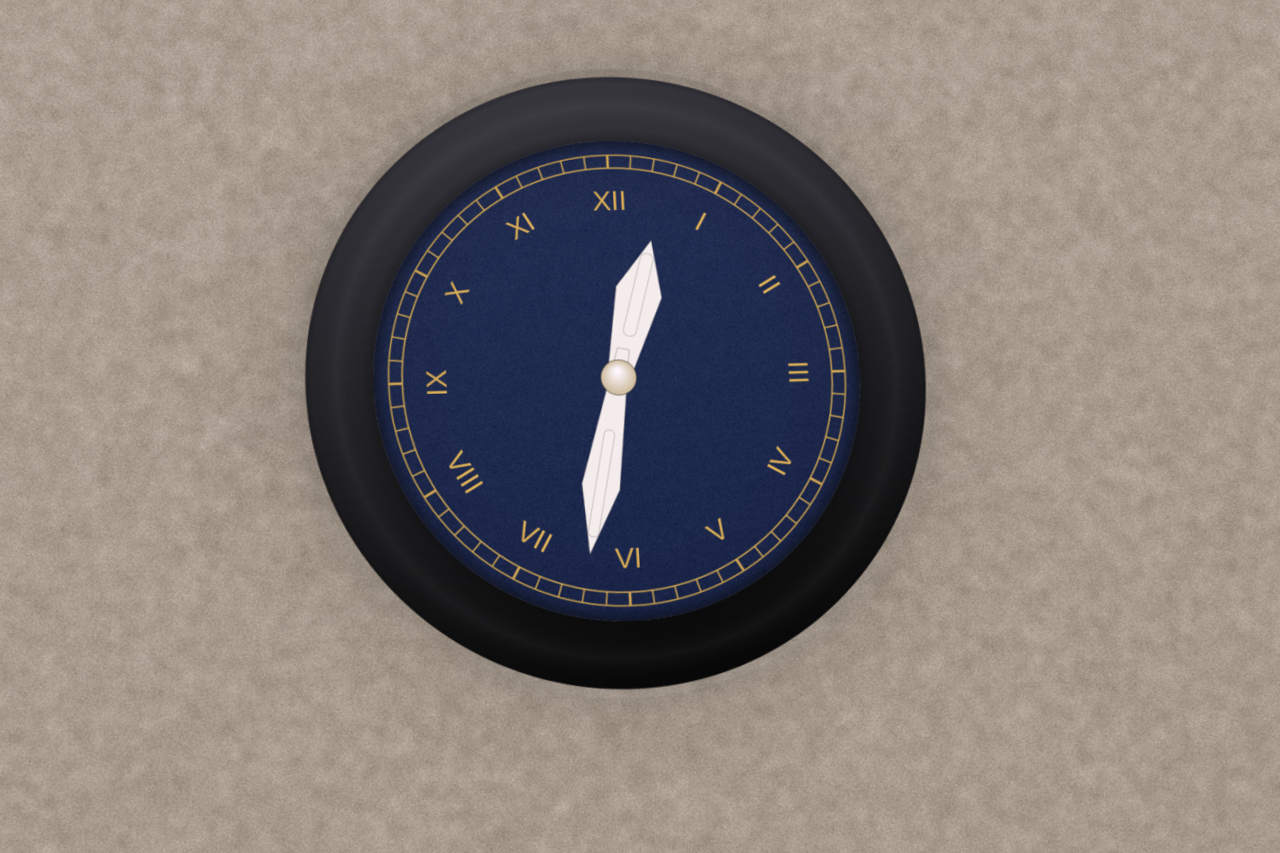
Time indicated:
**12:32**
